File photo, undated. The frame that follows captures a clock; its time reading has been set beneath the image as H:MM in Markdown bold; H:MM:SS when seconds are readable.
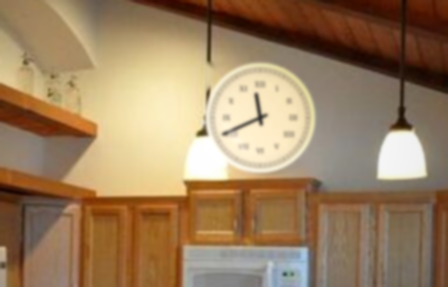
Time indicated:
**11:41**
